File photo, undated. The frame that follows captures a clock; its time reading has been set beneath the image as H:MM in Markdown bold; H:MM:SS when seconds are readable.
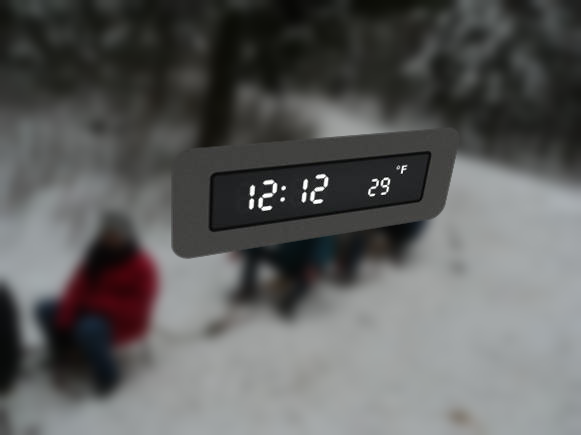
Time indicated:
**12:12**
